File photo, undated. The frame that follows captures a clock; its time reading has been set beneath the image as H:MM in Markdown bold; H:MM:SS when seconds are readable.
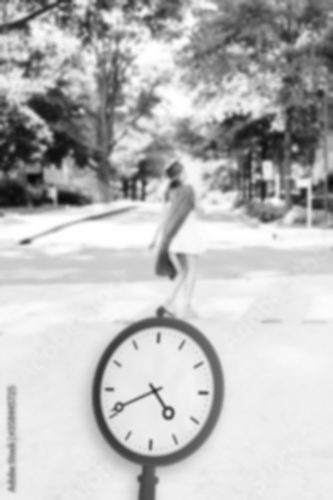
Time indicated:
**4:41**
